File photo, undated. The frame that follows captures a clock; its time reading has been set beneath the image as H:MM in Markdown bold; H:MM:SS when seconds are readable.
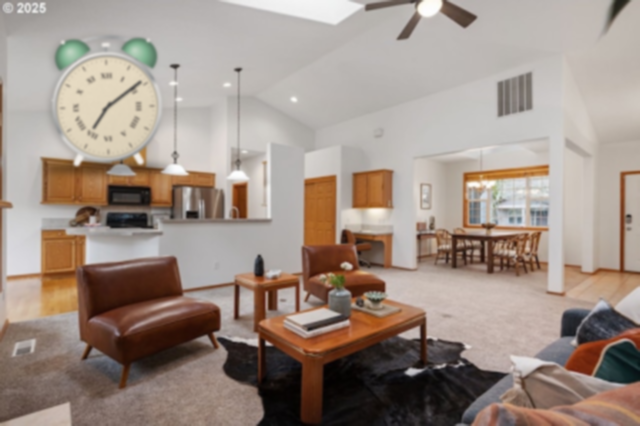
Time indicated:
**7:09**
